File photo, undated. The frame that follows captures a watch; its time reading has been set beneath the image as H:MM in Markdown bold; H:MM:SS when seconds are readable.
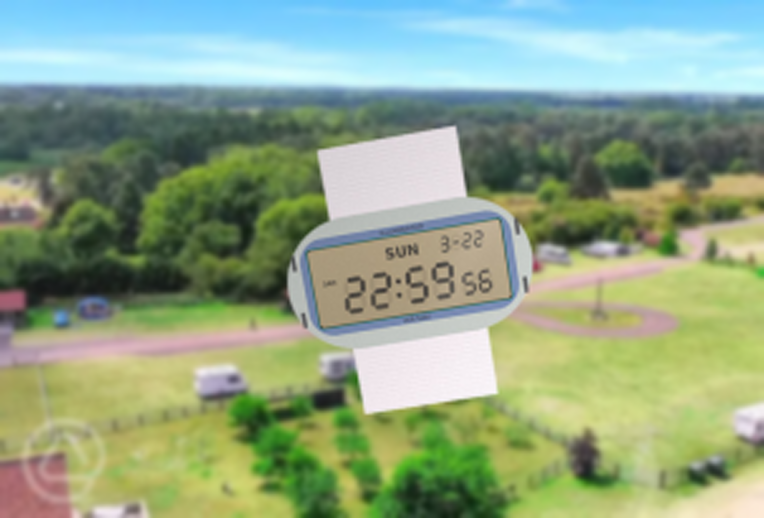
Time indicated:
**22:59:56**
